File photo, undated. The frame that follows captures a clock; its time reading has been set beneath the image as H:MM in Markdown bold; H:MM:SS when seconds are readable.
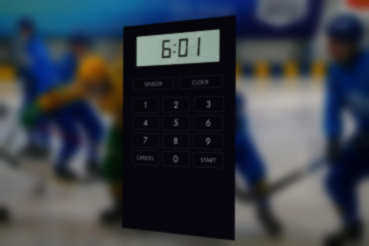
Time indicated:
**6:01**
